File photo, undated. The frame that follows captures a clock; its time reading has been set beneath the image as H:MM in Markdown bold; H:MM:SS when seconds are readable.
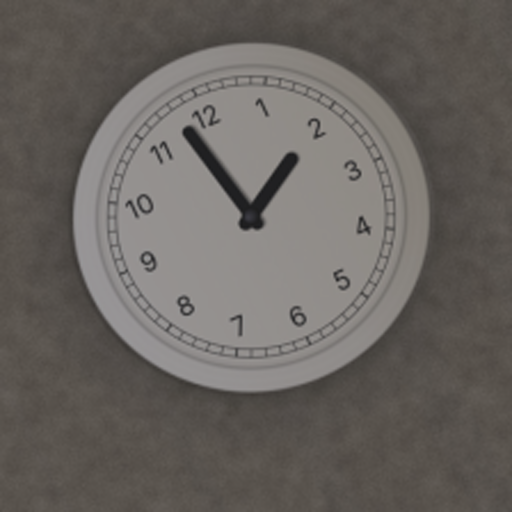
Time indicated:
**1:58**
